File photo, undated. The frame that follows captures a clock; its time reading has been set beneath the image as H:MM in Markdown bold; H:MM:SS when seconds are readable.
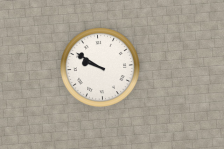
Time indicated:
**9:51**
